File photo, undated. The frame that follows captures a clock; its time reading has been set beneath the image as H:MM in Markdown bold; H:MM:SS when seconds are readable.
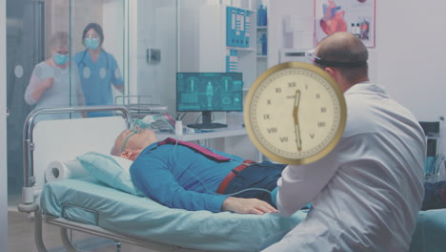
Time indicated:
**12:30**
